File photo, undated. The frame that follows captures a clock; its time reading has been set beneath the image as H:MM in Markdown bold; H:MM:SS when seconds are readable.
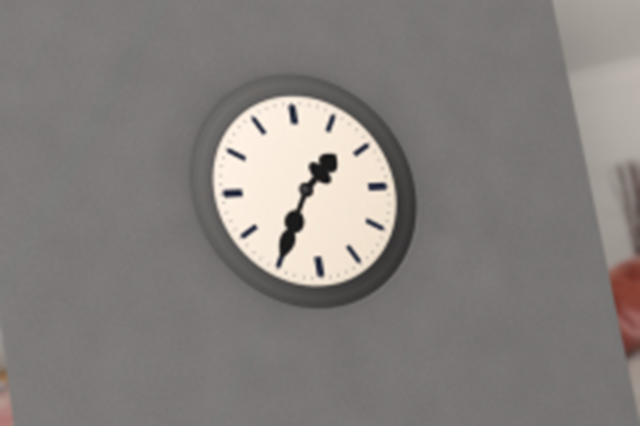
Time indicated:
**1:35**
